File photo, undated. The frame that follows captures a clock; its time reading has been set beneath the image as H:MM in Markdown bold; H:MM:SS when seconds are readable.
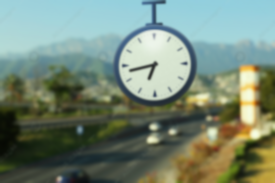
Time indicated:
**6:43**
